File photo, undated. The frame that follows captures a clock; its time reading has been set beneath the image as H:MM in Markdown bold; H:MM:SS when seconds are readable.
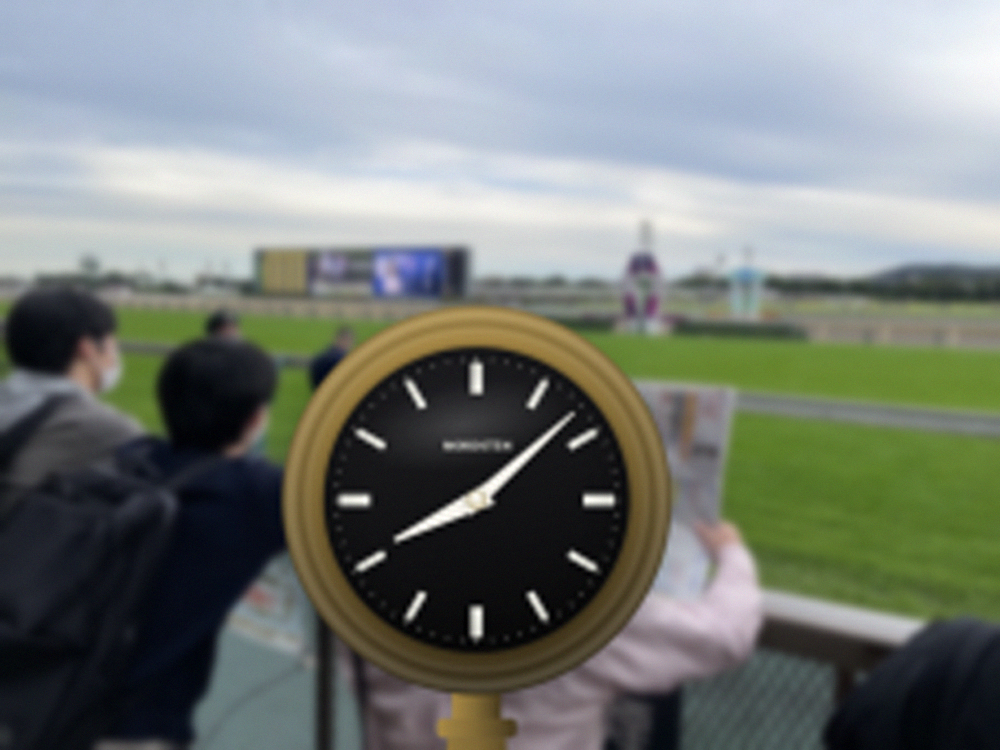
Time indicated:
**8:08**
